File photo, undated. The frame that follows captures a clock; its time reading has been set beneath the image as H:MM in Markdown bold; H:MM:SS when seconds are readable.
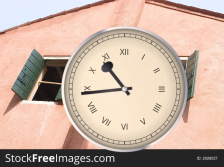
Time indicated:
**10:44**
